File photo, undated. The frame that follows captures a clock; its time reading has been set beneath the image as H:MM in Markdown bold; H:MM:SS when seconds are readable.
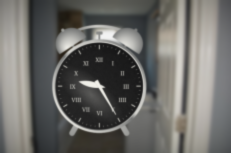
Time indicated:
**9:25**
